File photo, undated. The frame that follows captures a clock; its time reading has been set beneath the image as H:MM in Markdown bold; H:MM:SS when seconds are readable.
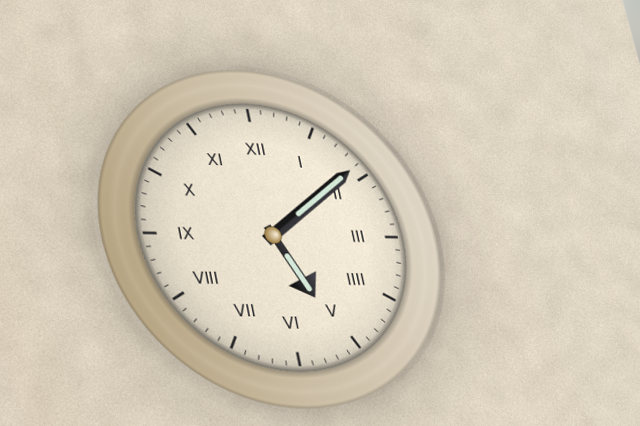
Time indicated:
**5:09**
